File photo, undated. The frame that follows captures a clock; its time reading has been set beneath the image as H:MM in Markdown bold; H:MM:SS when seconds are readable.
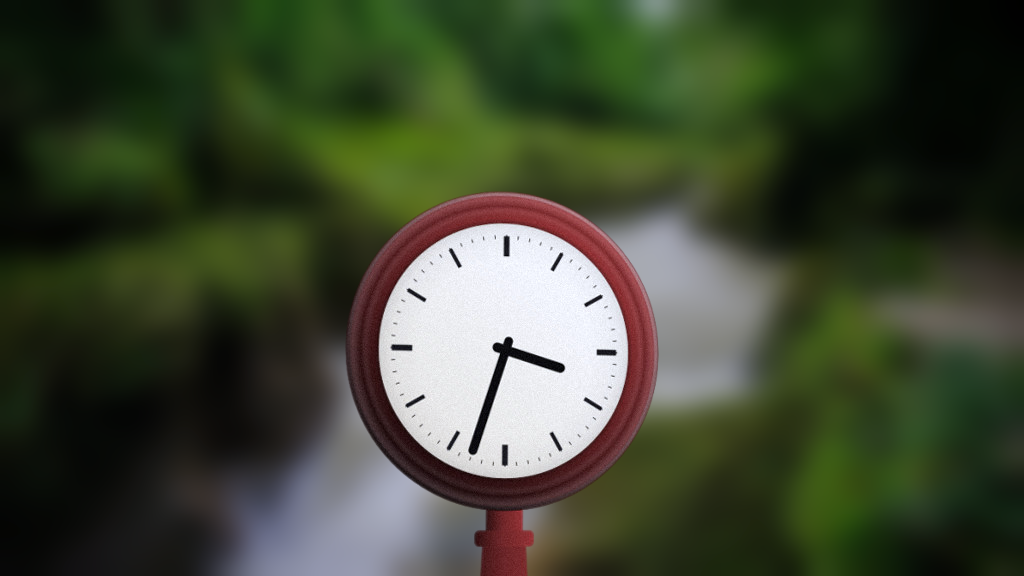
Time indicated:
**3:33**
